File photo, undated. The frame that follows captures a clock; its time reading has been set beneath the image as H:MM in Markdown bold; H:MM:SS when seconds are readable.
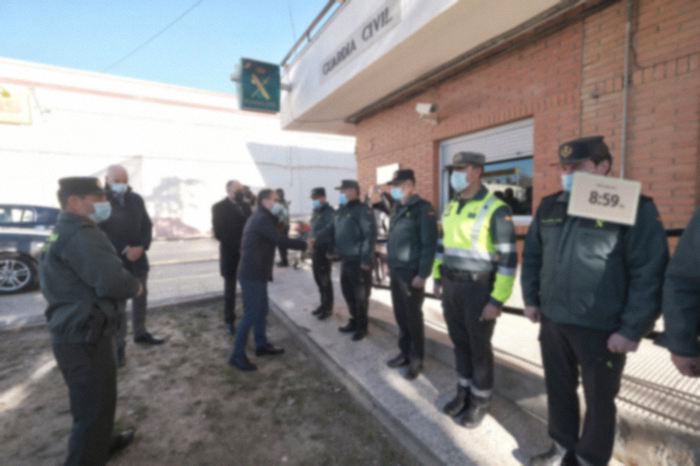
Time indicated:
**8:59**
